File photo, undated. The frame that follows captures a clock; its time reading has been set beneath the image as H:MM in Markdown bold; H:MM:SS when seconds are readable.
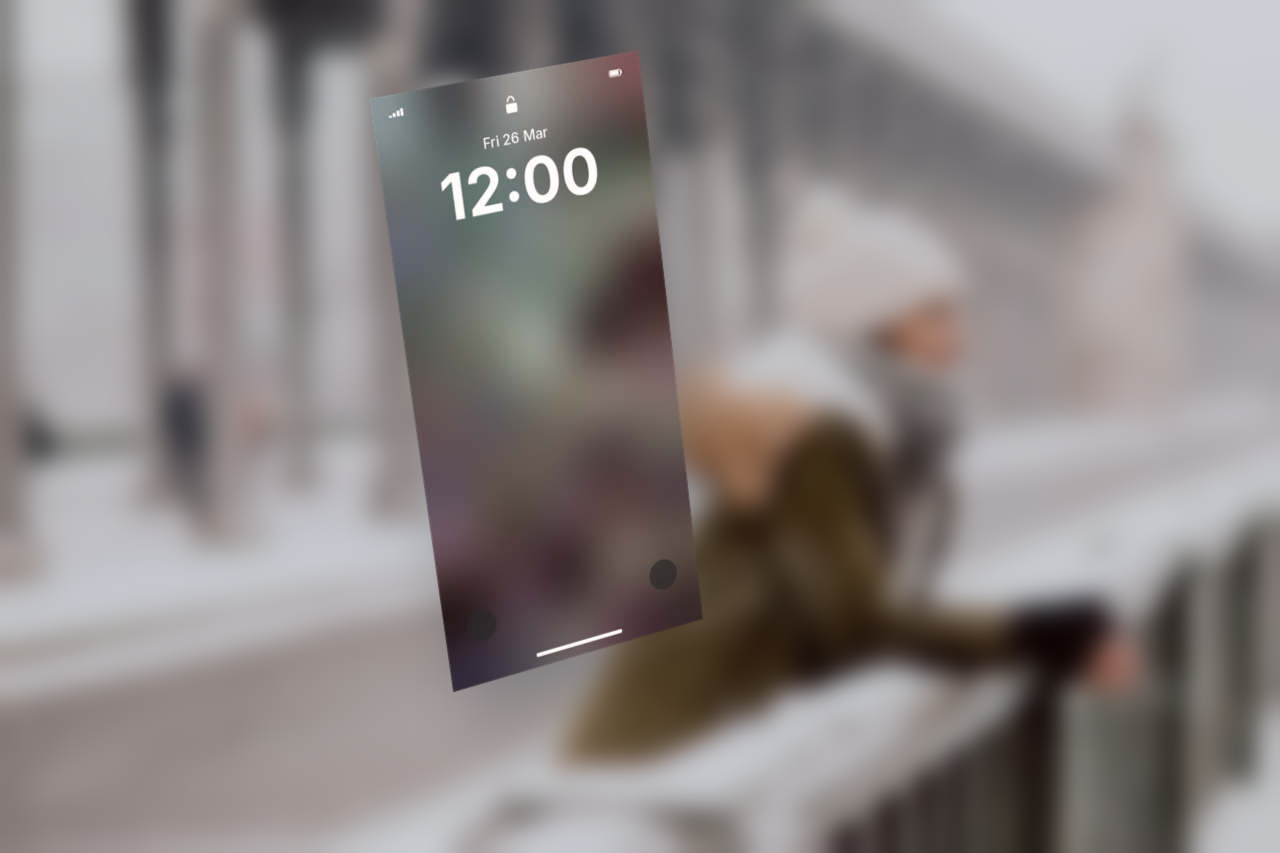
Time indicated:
**12:00**
